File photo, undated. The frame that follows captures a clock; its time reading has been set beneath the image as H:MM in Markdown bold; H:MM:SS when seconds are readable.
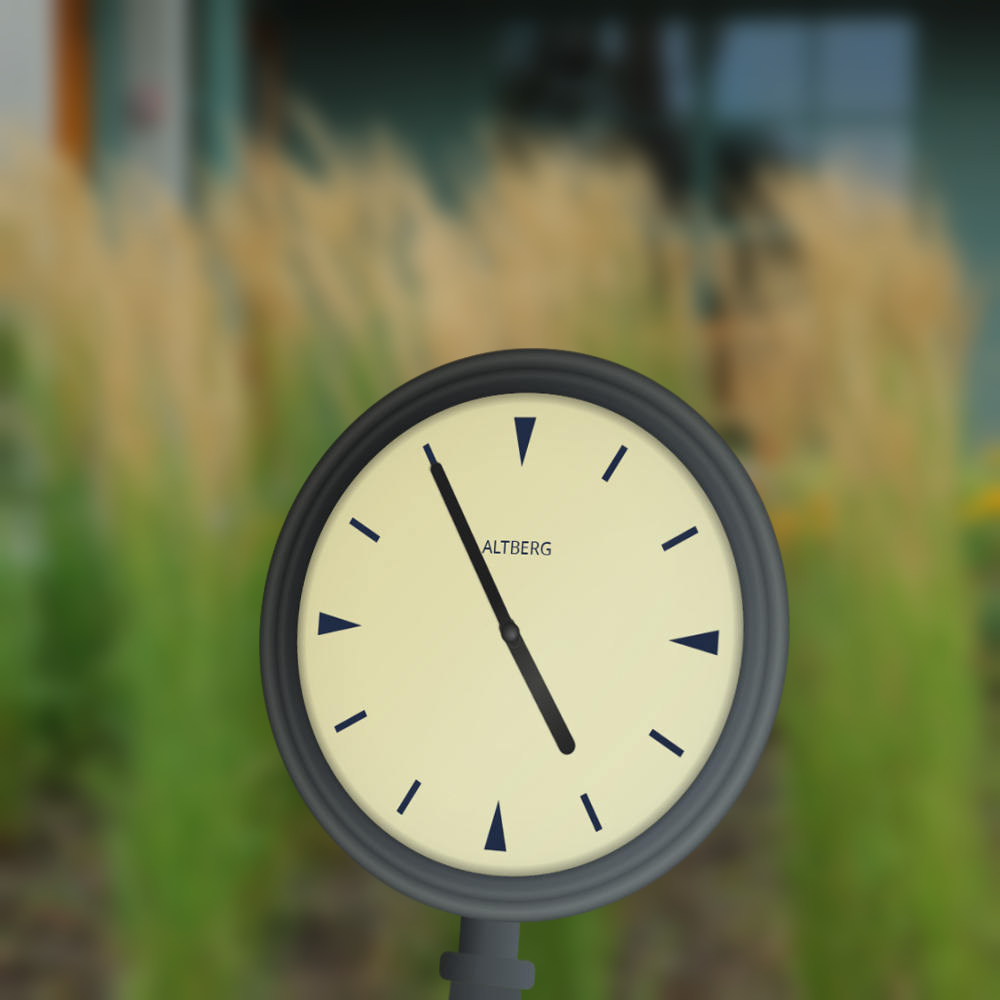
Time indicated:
**4:55**
